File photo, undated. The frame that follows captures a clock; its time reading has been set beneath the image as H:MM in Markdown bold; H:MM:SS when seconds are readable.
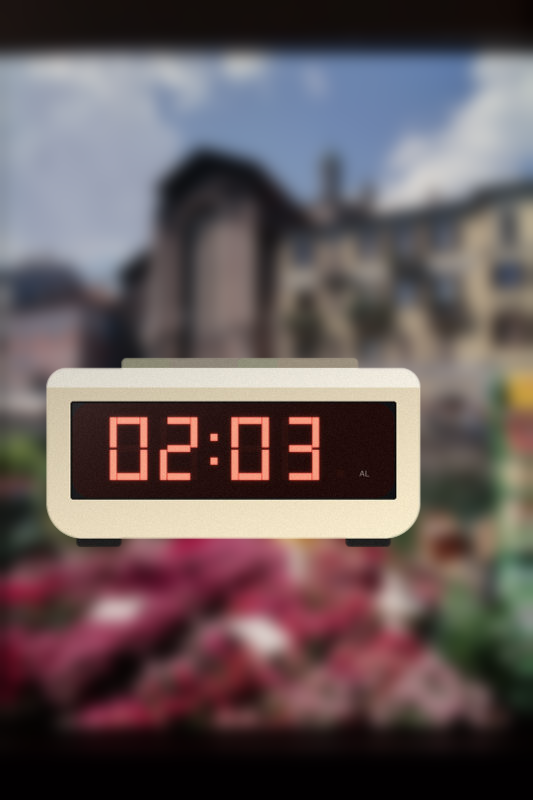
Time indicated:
**2:03**
